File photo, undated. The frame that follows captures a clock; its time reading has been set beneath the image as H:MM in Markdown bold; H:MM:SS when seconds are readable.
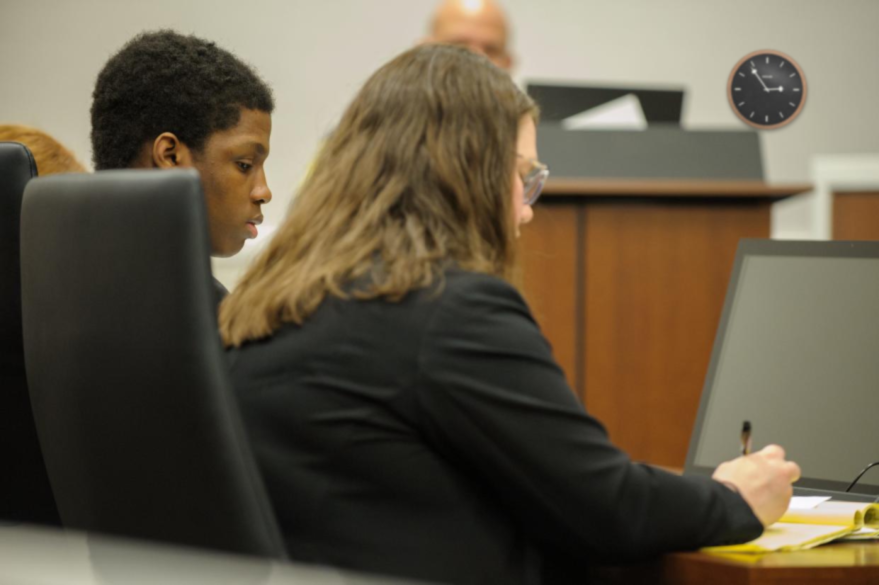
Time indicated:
**2:54**
